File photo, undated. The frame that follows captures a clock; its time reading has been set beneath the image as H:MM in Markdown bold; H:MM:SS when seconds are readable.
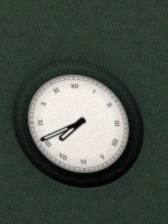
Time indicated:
**7:41**
